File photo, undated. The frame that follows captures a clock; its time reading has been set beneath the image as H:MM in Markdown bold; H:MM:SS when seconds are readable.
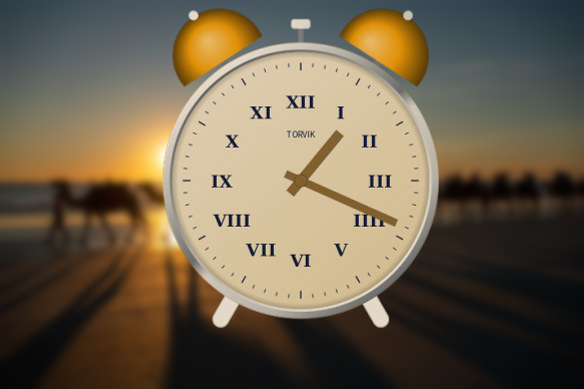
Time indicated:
**1:19**
